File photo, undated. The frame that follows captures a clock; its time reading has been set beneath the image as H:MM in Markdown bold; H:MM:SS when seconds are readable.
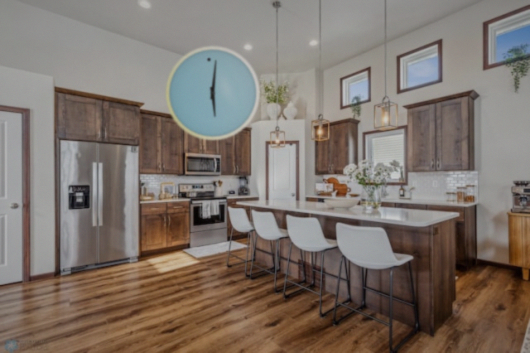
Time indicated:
**6:02**
